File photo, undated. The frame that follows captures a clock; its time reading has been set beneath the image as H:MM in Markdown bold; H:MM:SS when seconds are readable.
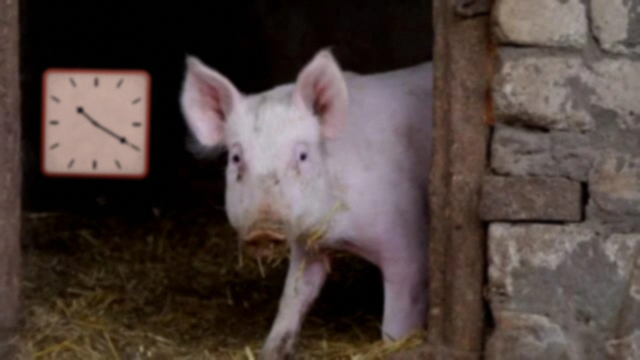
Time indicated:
**10:20**
